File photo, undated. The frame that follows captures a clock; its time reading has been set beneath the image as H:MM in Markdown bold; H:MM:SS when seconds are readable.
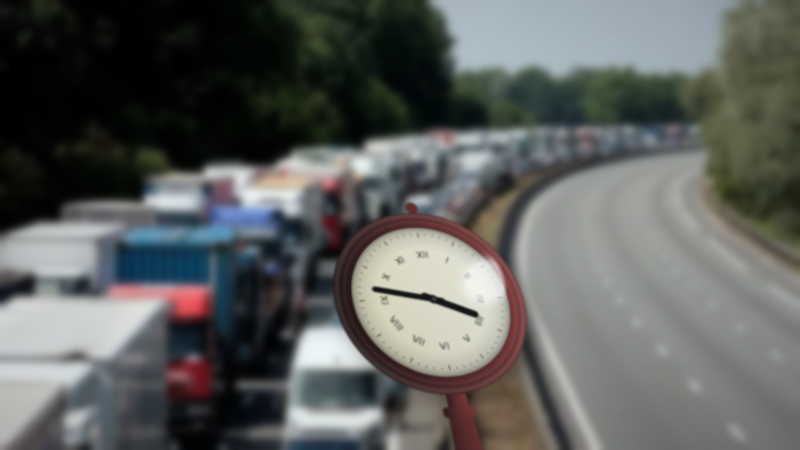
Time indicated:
**3:47**
